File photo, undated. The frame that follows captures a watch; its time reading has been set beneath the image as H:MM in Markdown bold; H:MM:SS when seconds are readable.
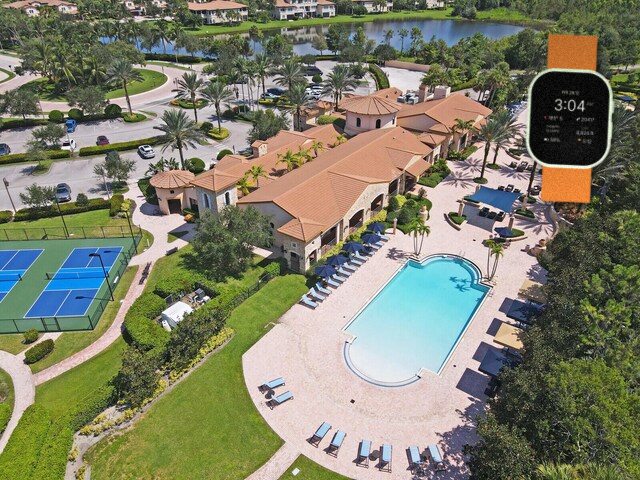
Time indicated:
**3:04**
